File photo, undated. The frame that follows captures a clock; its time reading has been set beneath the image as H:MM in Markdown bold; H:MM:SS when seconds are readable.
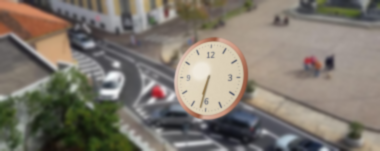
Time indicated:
**6:32**
